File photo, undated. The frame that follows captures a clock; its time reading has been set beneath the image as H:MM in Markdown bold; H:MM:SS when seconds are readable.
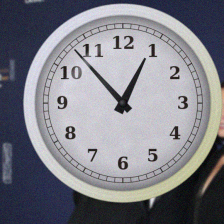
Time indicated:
**12:53**
